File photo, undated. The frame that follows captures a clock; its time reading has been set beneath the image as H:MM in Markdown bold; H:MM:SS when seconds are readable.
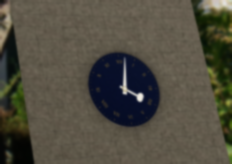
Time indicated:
**4:02**
